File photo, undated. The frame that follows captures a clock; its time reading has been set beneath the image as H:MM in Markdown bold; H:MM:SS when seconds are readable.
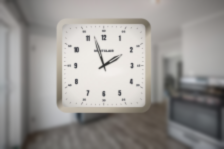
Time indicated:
**1:57**
